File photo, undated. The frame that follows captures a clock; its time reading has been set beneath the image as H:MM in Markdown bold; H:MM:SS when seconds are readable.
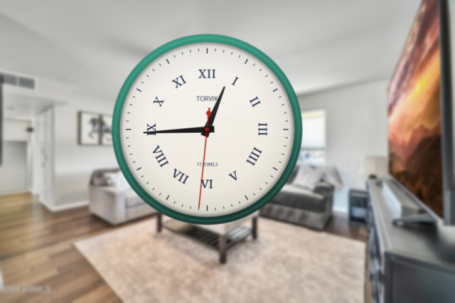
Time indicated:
**12:44:31**
